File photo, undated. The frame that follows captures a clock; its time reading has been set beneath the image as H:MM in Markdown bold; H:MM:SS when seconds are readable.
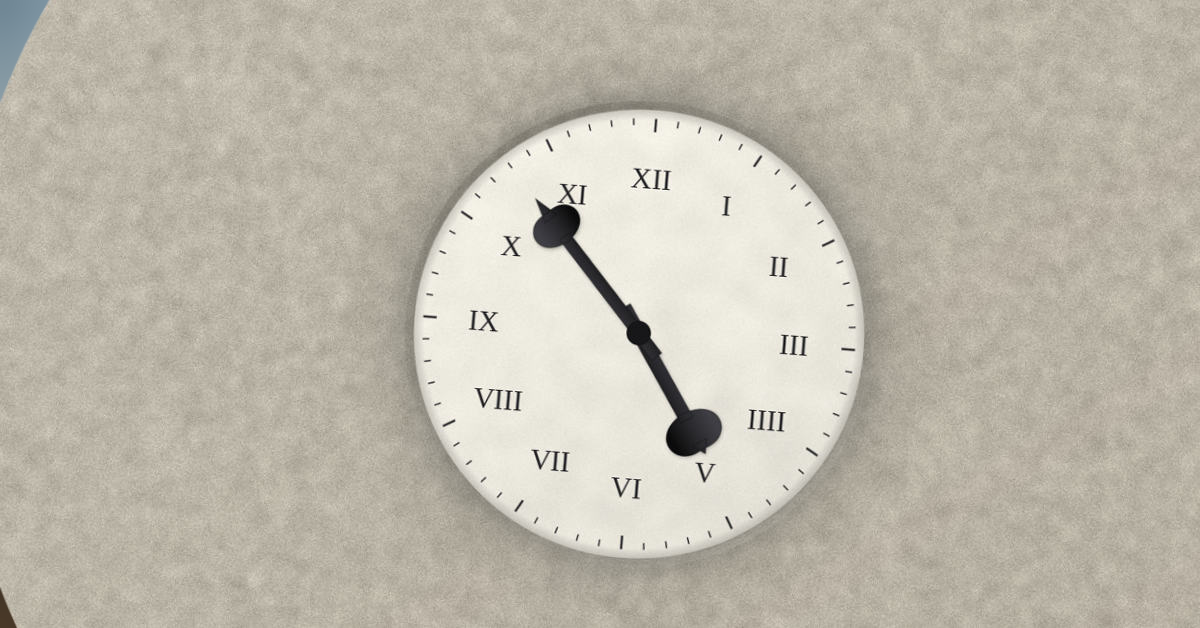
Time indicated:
**4:53**
